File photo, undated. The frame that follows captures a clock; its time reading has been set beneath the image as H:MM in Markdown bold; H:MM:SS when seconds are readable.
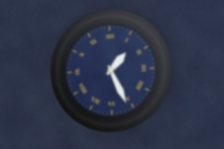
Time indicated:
**1:26**
